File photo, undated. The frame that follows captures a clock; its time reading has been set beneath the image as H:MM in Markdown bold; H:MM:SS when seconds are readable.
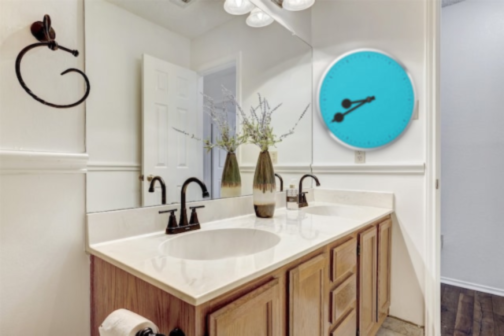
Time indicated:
**8:40**
